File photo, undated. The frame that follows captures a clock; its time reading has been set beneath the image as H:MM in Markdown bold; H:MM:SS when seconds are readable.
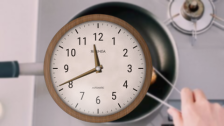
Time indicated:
**11:41**
